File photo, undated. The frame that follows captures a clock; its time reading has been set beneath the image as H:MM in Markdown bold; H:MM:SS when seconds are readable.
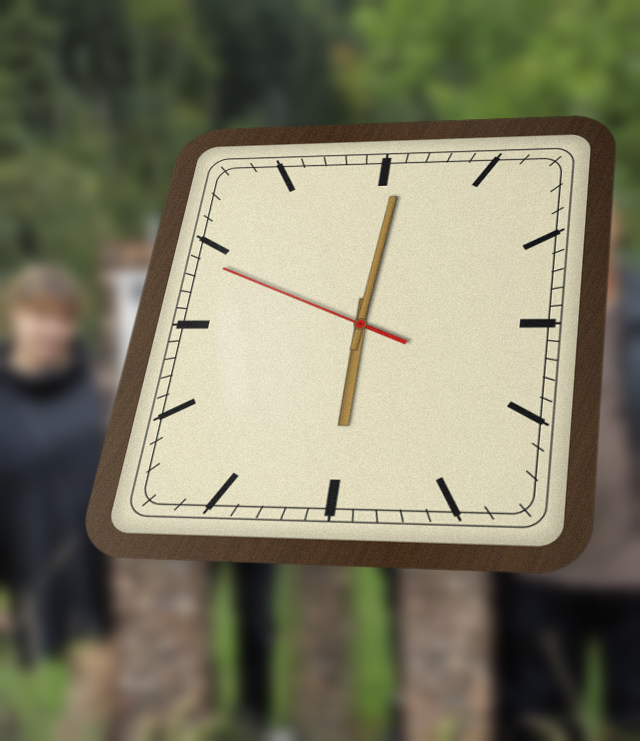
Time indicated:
**6:00:49**
